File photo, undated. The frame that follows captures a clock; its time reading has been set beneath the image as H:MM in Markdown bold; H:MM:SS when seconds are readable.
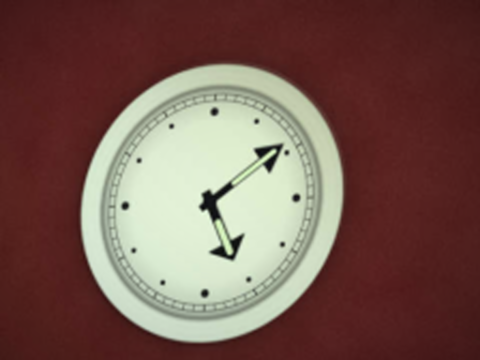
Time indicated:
**5:09**
